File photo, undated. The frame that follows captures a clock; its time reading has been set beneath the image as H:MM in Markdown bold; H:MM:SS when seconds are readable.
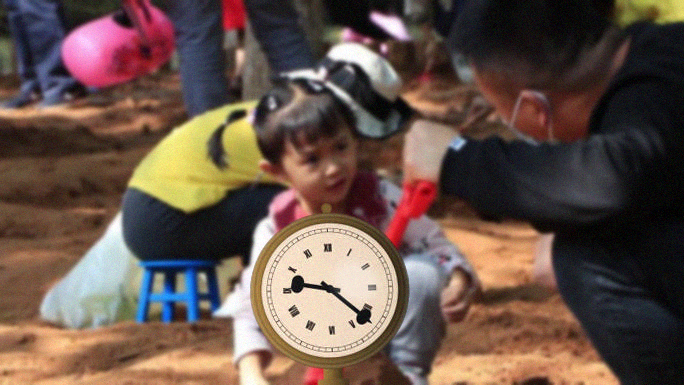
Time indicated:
**9:22**
